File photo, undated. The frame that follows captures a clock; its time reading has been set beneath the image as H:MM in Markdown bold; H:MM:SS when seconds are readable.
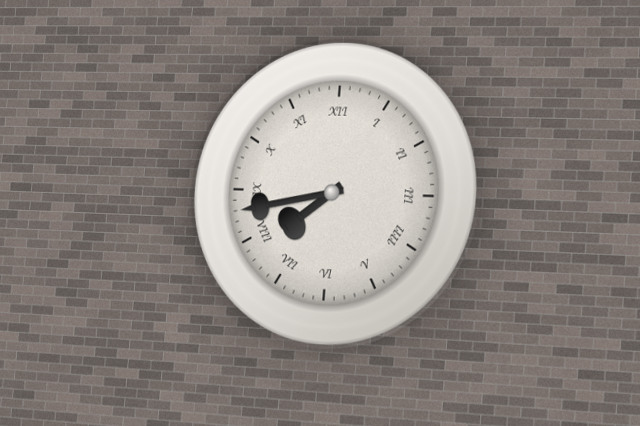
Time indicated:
**7:43**
